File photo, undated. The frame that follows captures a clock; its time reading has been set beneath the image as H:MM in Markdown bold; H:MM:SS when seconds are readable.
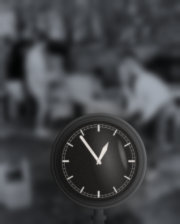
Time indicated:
**12:54**
